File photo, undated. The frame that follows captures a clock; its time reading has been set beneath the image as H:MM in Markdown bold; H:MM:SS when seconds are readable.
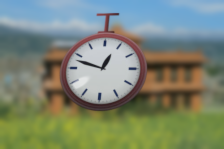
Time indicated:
**12:48**
